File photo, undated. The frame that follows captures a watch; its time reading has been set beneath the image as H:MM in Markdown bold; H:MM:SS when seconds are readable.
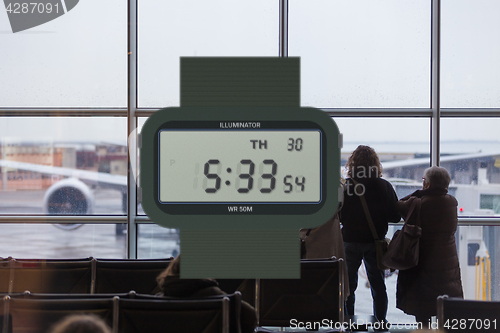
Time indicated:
**5:33:54**
